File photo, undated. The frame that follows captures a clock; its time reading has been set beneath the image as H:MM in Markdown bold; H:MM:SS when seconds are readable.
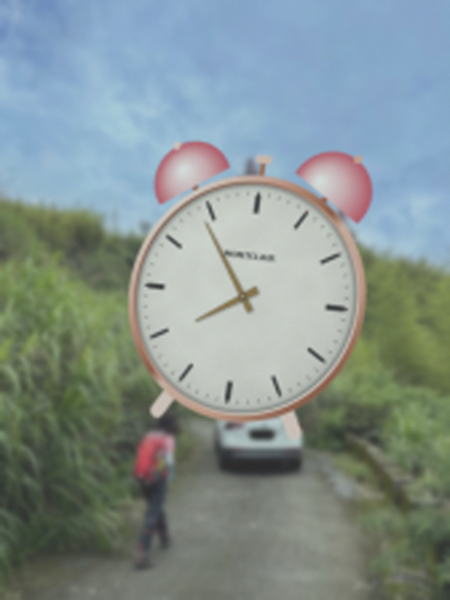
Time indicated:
**7:54**
